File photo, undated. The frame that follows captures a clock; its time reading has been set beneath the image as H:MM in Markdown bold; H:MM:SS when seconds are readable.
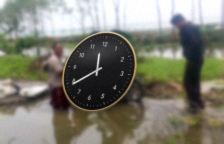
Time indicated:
**11:39**
